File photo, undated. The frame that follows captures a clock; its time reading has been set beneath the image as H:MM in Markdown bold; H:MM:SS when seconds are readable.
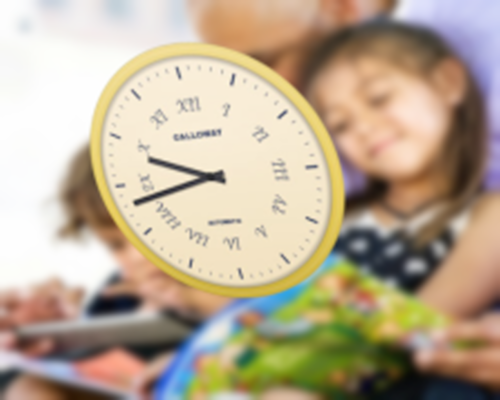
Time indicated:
**9:43**
